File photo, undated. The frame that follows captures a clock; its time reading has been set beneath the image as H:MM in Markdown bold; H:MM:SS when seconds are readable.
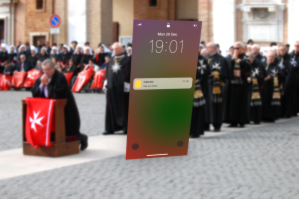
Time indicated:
**19:01**
